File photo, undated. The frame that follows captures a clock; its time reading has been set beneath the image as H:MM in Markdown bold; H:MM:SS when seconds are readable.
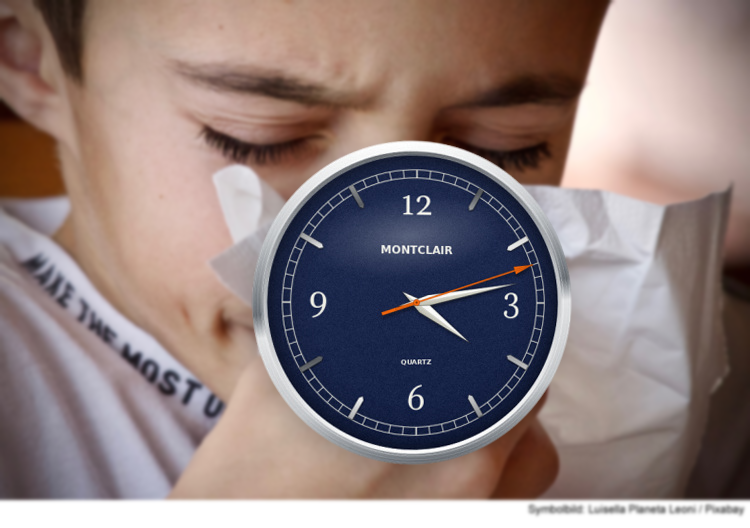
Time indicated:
**4:13:12**
